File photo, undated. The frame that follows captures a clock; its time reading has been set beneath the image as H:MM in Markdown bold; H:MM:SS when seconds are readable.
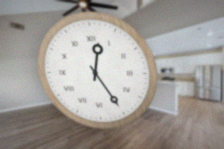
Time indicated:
**12:25**
